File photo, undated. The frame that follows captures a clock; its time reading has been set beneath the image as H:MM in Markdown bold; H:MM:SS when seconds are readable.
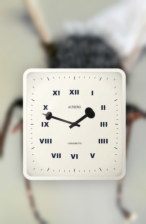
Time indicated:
**1:48**
